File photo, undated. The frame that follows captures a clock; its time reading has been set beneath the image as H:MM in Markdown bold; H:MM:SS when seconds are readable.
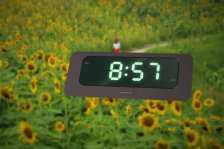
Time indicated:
**8:57**
